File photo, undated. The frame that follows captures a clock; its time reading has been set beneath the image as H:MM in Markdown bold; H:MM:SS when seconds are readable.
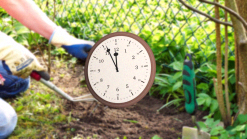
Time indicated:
**11:56**
